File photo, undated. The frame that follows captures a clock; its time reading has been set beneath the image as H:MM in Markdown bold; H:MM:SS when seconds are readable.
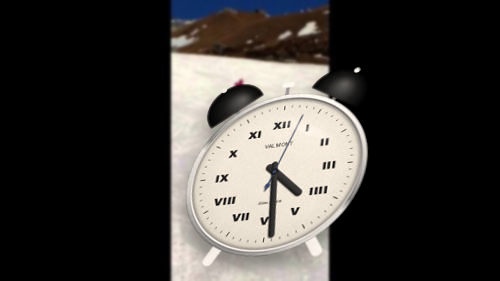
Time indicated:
**4:29:03**
